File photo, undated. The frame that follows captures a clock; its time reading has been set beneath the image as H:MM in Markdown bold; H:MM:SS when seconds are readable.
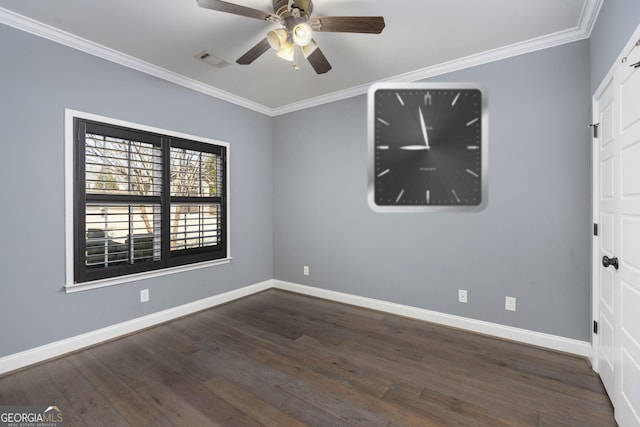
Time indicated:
**8:58**
